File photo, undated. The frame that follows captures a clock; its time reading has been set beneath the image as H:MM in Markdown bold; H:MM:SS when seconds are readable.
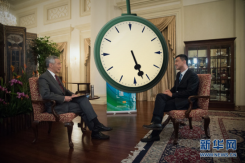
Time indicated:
**5:27**
